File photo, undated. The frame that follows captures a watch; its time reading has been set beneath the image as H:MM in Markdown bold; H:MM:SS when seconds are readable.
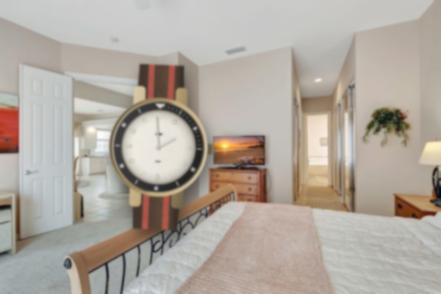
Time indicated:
**1:59**
